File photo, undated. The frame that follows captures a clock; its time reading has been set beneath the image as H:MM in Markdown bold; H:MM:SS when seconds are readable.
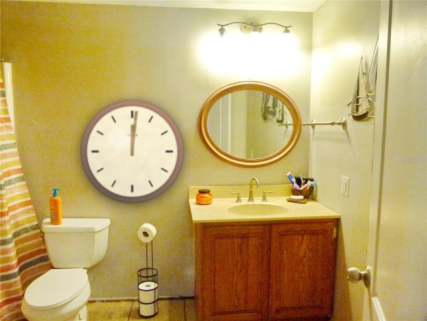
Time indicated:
**12:01**
